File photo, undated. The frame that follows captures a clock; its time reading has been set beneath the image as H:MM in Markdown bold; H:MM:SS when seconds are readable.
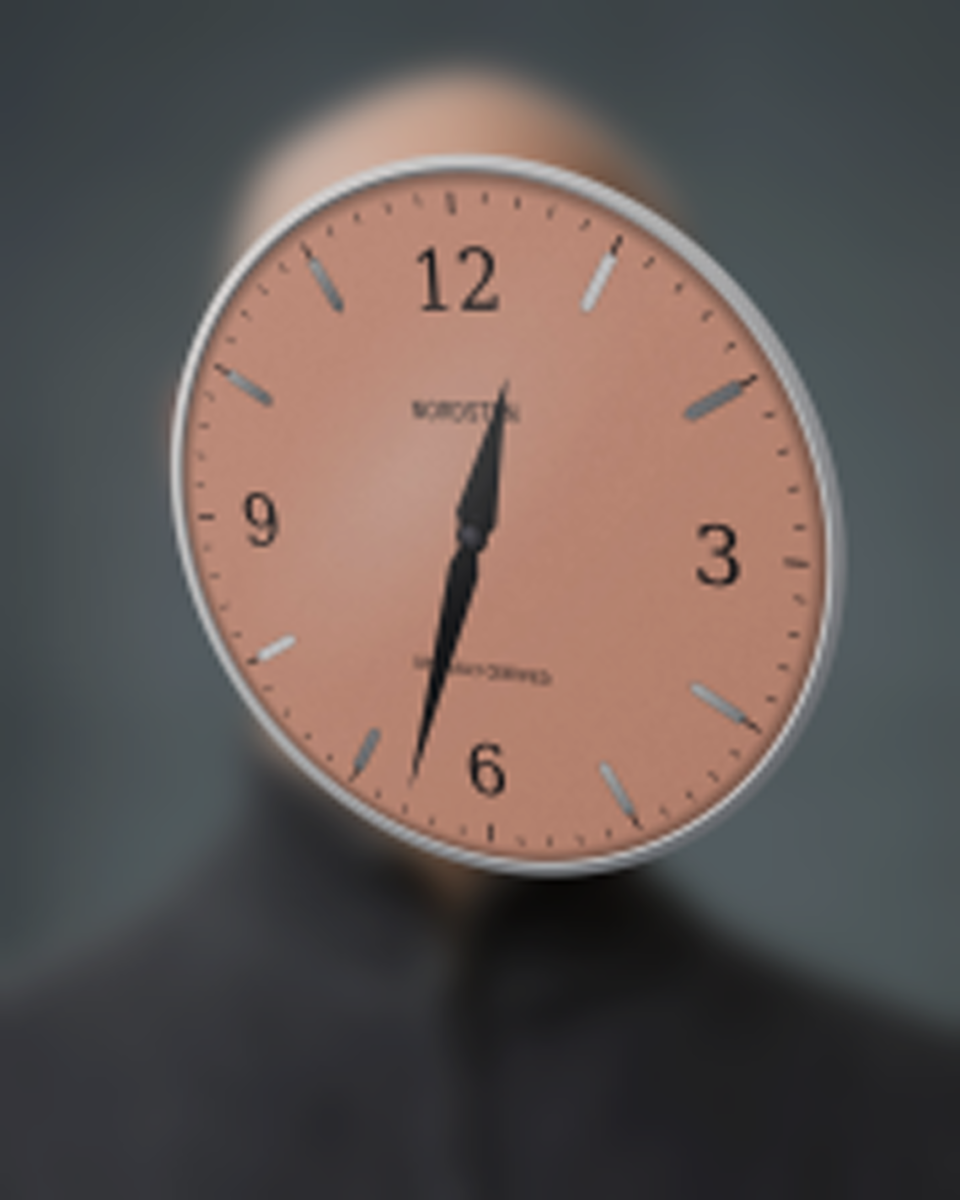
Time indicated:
**12:33**
